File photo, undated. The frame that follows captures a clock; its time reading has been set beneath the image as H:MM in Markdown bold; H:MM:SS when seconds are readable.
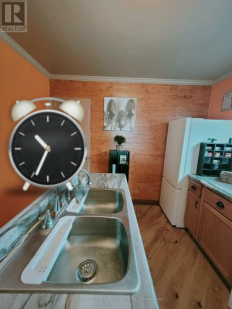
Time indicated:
**10:34**
